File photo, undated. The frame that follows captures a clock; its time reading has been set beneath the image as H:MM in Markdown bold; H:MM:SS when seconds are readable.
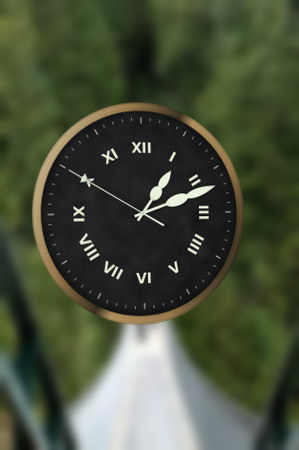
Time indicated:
**1:11:50**
